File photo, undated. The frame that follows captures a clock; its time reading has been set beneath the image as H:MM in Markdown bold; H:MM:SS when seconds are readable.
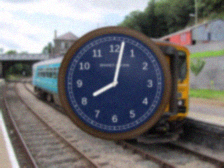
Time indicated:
**8:02**
